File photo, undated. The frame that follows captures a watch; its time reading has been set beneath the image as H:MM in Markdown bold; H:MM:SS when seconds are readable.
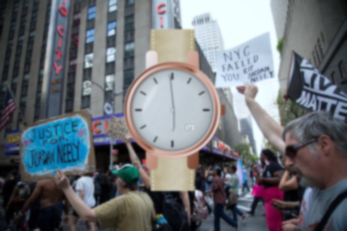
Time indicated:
**5:59**
